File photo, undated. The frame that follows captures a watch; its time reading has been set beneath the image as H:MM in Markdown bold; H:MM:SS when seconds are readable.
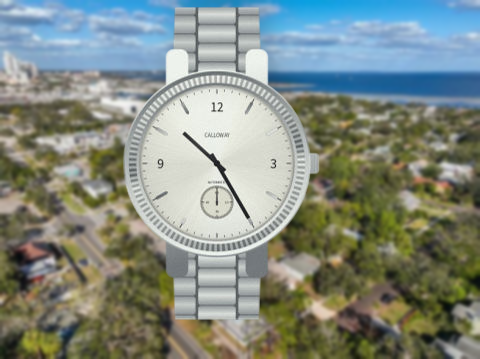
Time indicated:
**10:25**
